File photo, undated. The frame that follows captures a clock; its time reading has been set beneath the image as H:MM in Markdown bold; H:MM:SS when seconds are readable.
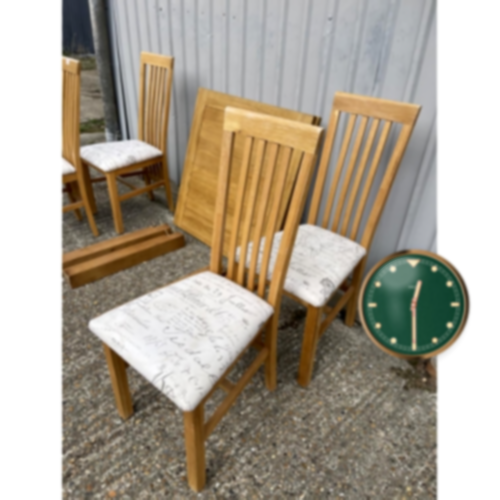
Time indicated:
**12:30**
